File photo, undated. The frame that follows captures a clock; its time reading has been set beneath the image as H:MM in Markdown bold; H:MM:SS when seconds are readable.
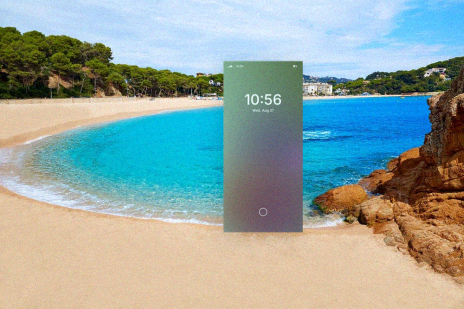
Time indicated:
**10:56**
